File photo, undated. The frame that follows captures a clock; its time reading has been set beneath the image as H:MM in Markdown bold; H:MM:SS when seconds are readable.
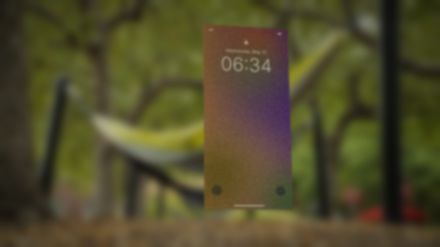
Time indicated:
**6:34**
